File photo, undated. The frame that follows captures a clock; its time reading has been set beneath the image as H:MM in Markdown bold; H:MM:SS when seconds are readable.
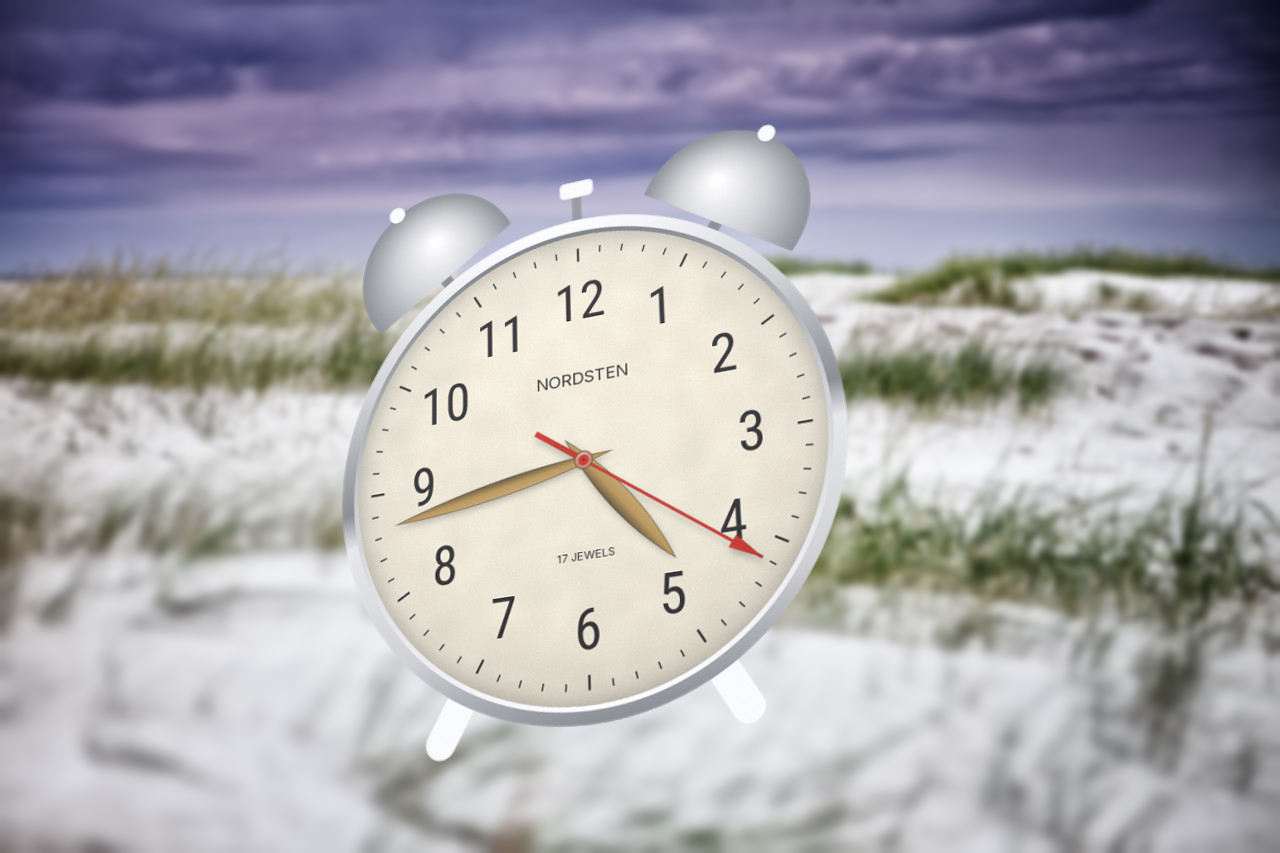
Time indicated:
**4:43:21**
